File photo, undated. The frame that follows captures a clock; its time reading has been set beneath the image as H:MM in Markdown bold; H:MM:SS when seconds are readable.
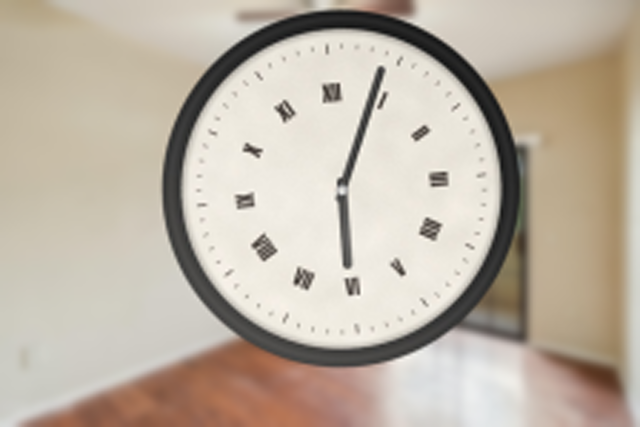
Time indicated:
**6:04**
